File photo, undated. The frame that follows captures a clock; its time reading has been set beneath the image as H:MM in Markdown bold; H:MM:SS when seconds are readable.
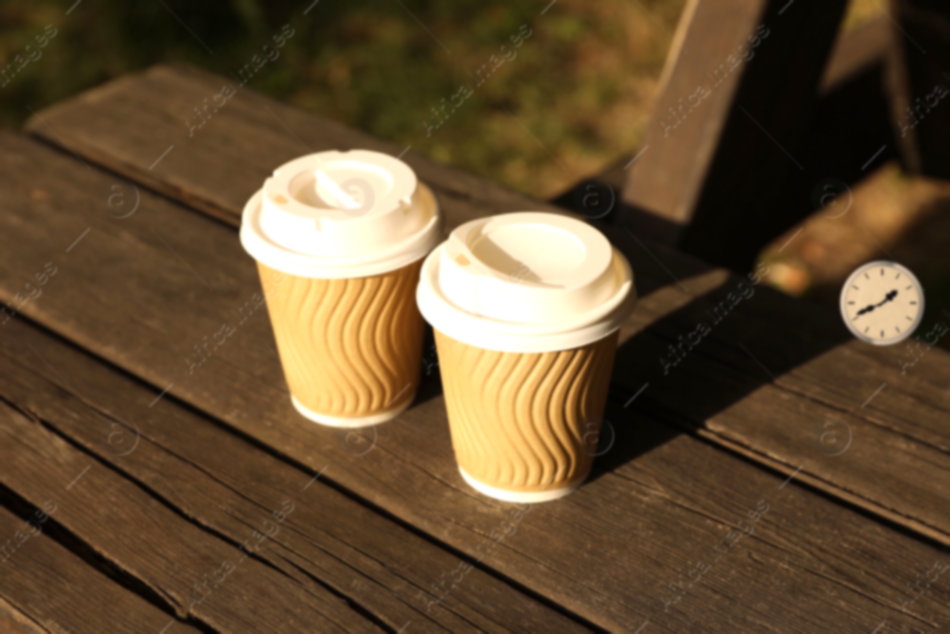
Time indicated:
**1:41**
